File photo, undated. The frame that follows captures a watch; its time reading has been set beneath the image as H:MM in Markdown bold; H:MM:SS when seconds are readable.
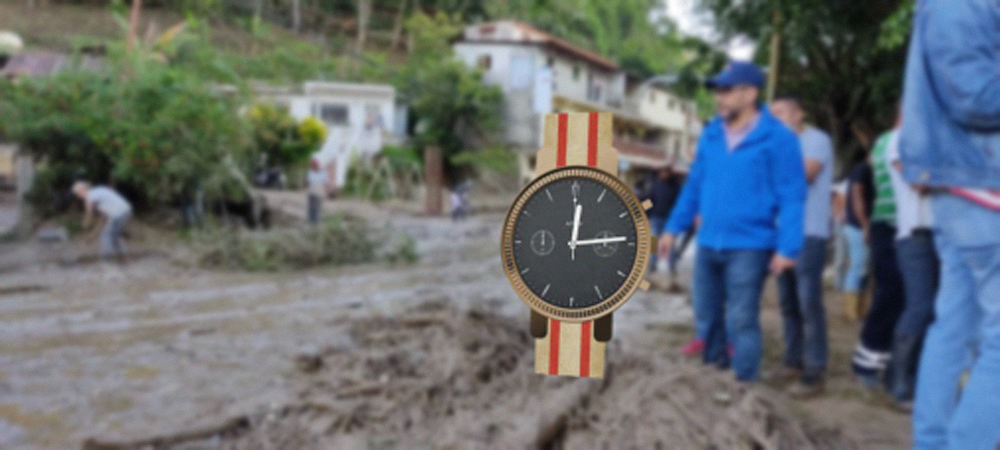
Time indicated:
**12:14**
